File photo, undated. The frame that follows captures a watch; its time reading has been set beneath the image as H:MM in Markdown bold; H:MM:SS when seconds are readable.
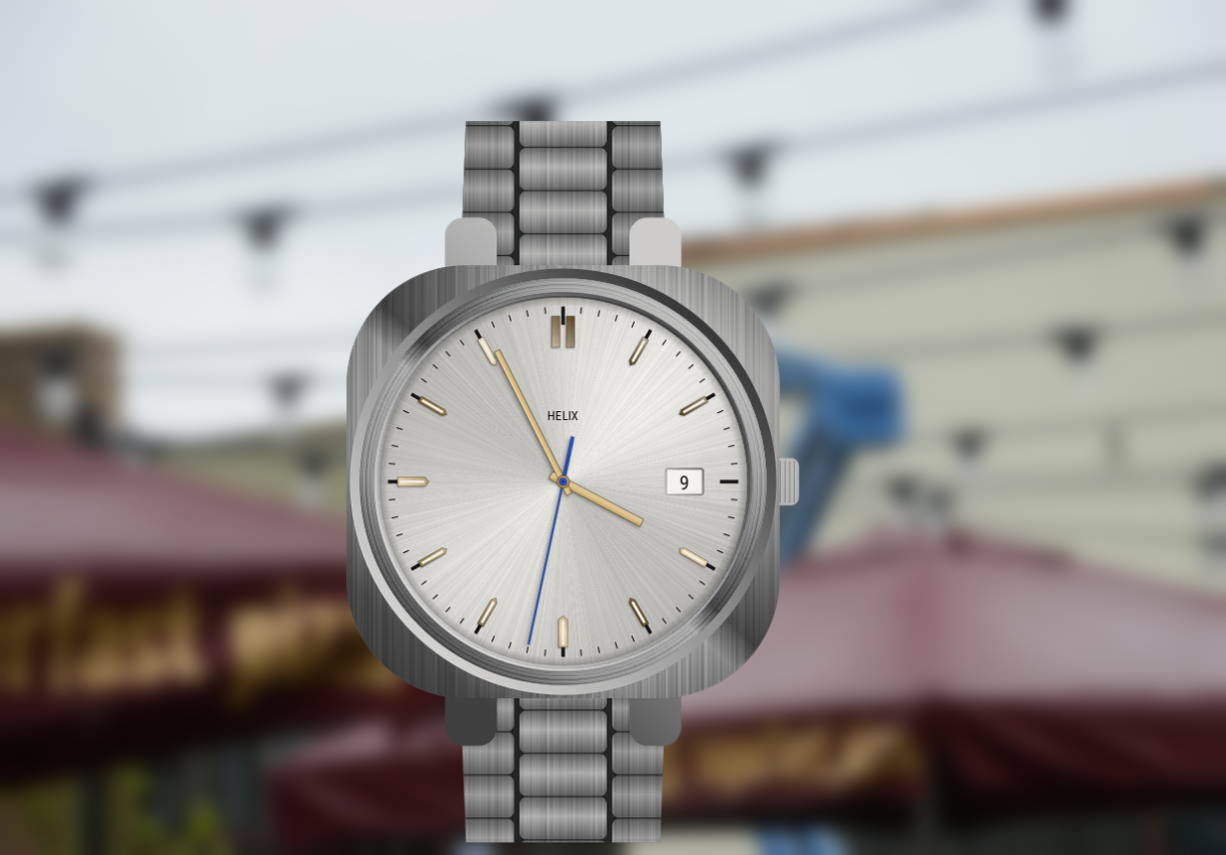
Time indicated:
**3:55:32**
